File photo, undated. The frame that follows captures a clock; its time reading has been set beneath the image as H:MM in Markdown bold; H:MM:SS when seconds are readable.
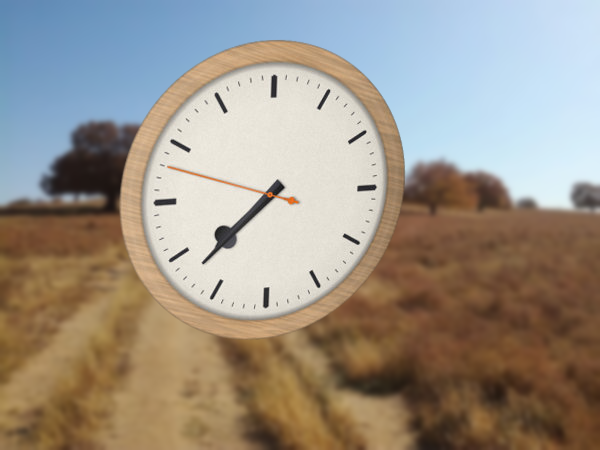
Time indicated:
**7:37:48**
